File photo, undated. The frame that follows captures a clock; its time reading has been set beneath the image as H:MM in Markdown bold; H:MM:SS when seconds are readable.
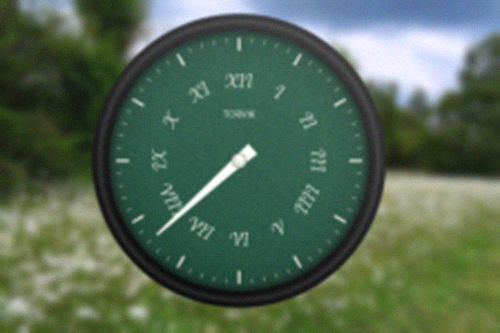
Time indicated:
**7:38**
